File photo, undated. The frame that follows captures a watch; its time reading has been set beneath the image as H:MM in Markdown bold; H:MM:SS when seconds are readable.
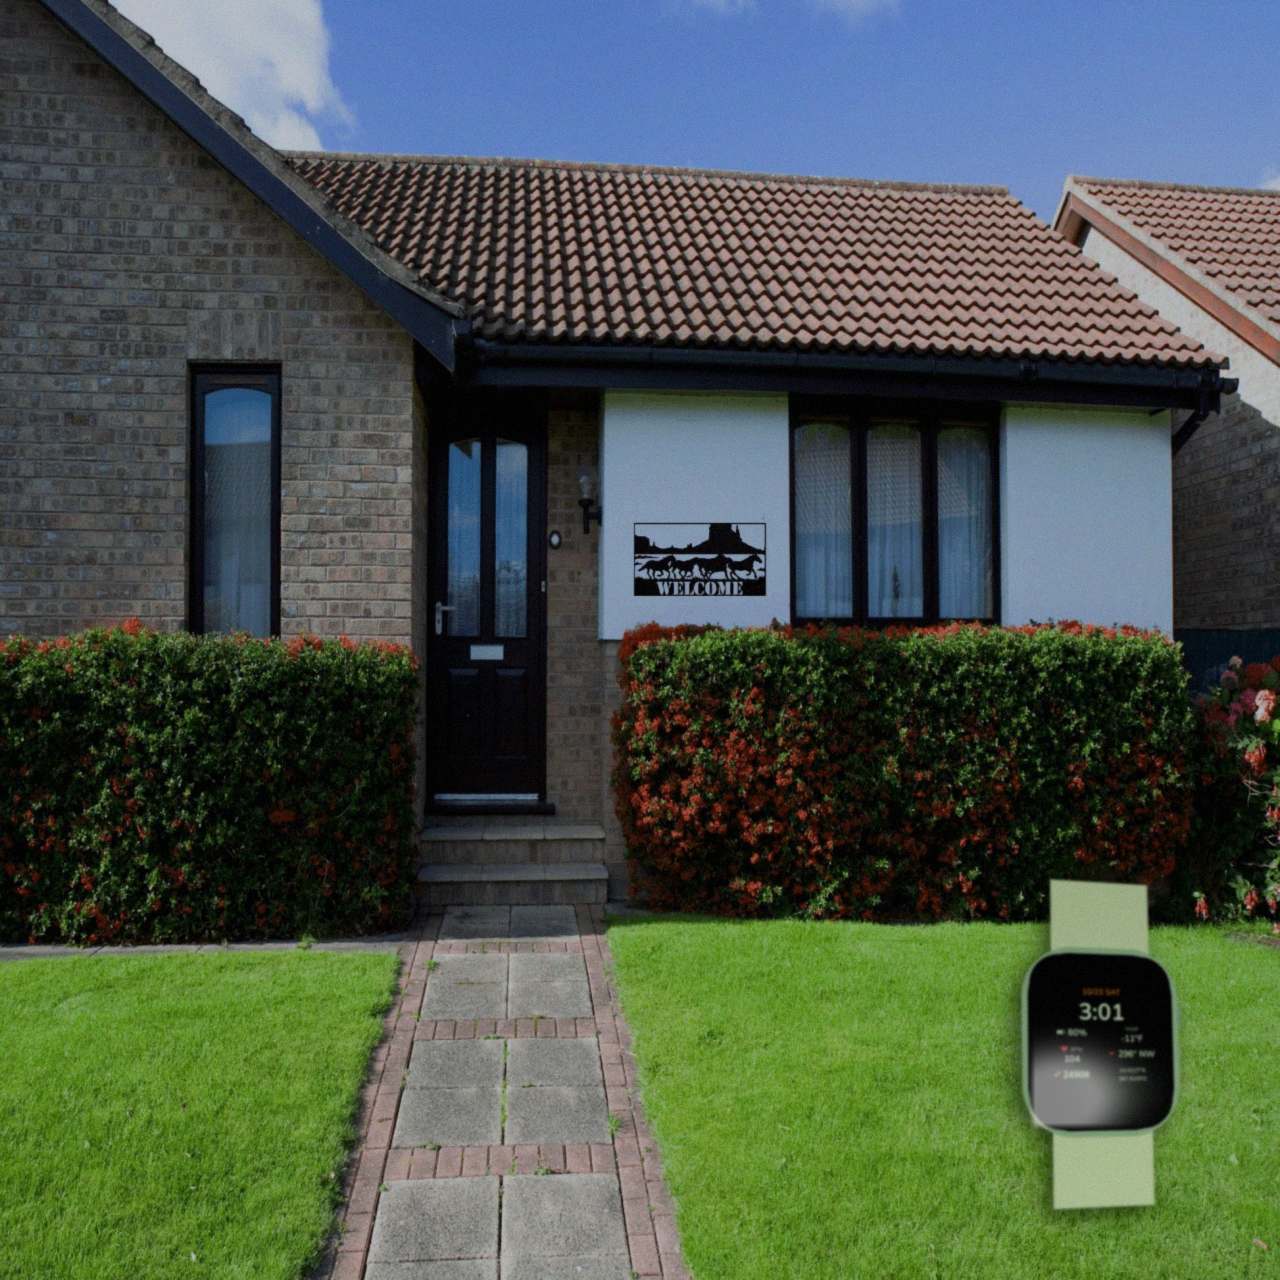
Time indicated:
**3:01**
